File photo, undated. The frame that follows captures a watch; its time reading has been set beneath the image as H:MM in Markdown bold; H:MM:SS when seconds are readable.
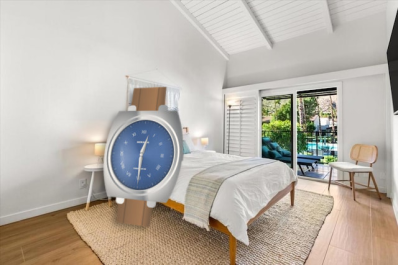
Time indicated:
**12:30**
